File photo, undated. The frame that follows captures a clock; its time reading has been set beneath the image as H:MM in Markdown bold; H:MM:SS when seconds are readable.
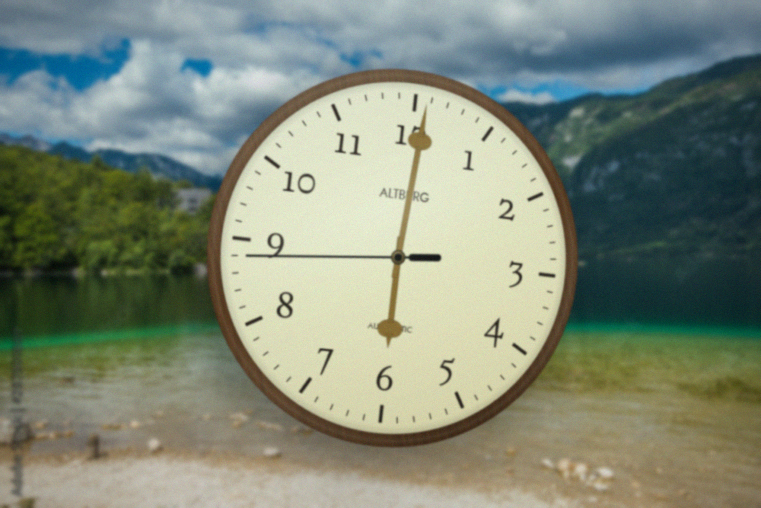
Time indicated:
**6:00:44**
